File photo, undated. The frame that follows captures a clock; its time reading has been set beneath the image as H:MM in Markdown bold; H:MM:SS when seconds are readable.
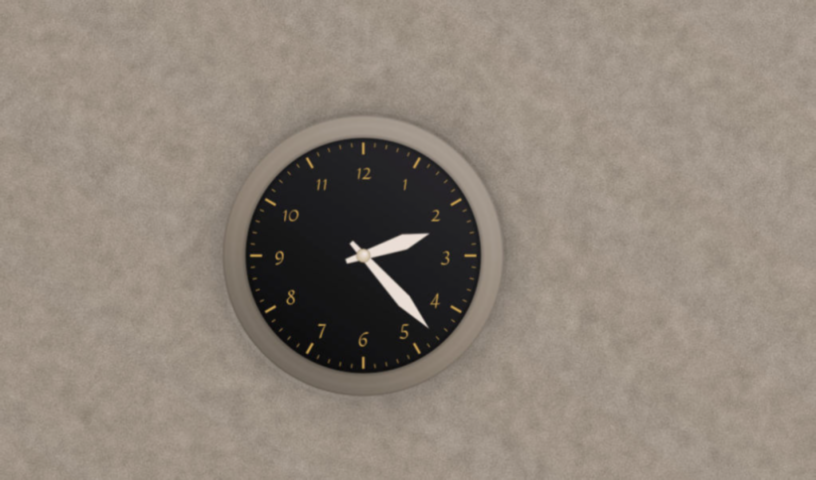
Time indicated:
**2:23**
